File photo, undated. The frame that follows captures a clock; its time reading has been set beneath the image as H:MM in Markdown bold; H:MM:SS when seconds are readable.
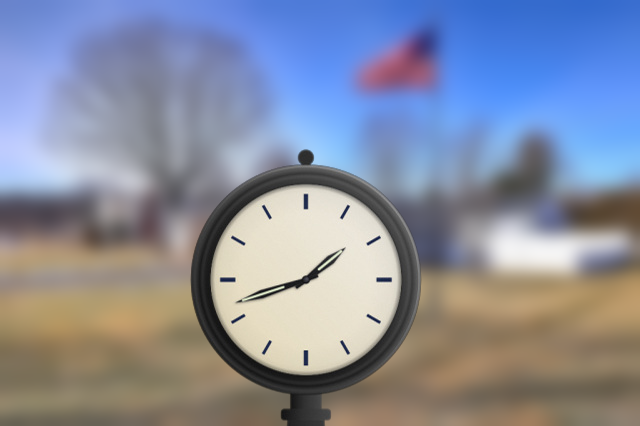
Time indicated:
**1:42**
